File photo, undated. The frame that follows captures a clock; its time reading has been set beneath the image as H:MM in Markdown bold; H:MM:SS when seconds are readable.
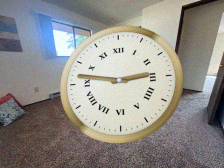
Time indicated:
**2:47**
